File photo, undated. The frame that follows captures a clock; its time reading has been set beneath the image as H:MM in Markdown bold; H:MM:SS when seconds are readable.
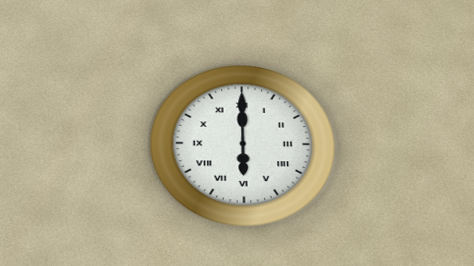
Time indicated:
**6:00**
